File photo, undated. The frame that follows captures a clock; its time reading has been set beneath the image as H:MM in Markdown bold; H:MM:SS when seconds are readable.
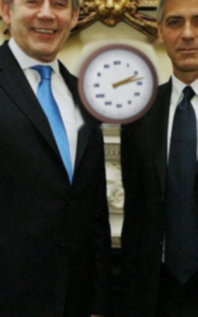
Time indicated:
**2:13**
